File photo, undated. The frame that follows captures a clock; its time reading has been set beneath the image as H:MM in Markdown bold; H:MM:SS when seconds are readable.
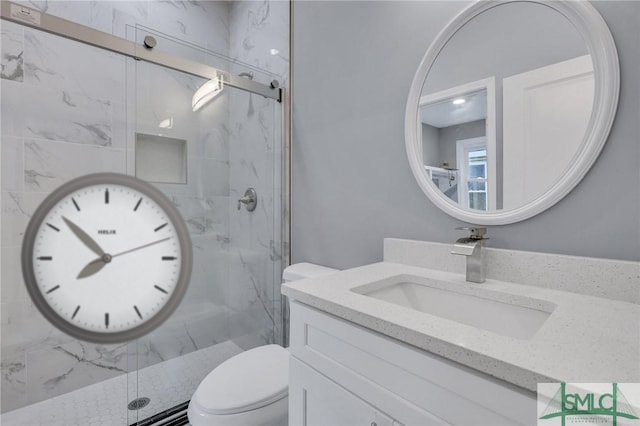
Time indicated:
**7:52:12**
